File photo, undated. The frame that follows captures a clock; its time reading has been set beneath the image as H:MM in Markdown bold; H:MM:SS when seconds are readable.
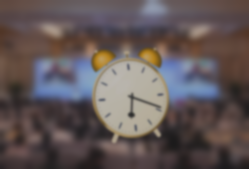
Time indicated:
**6:19**
